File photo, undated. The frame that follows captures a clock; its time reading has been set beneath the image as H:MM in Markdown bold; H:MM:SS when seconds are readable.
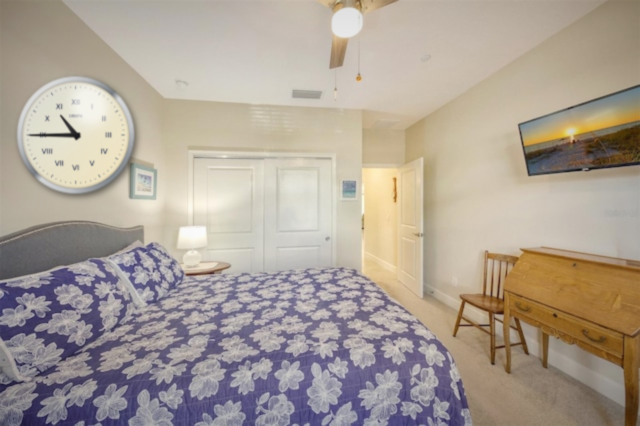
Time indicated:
**10:45**
